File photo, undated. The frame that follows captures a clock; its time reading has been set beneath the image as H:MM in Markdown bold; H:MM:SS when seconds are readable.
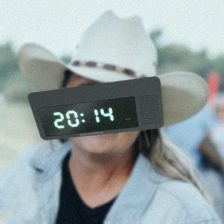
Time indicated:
**20:14**
